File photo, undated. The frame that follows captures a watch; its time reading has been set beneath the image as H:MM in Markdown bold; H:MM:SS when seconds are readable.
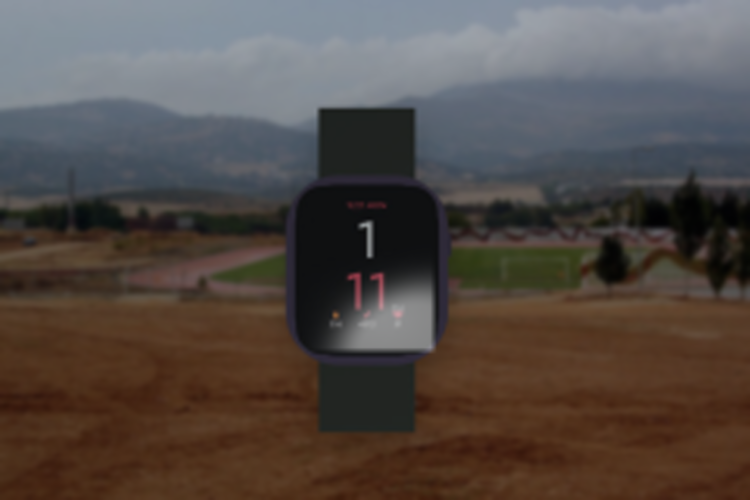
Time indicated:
**1:11**
